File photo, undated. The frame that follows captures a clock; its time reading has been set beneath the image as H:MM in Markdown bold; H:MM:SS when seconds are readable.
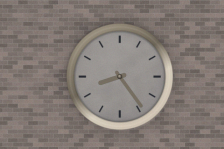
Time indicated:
**8:24**
